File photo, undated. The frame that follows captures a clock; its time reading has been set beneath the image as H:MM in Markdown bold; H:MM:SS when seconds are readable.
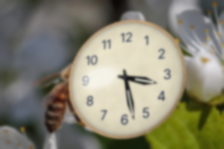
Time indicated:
**3:28**
